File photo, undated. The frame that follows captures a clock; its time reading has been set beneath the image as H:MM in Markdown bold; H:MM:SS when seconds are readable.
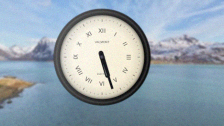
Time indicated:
**5:27**
